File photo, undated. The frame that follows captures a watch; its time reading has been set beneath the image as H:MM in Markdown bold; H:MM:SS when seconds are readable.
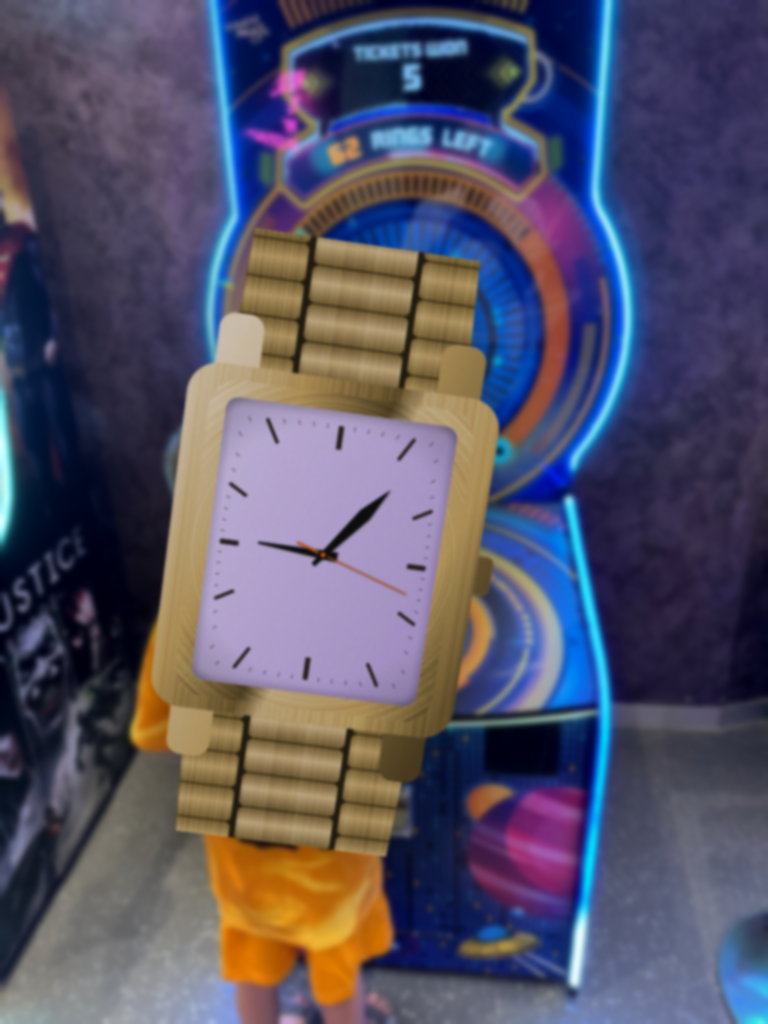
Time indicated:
**9:06:18**
